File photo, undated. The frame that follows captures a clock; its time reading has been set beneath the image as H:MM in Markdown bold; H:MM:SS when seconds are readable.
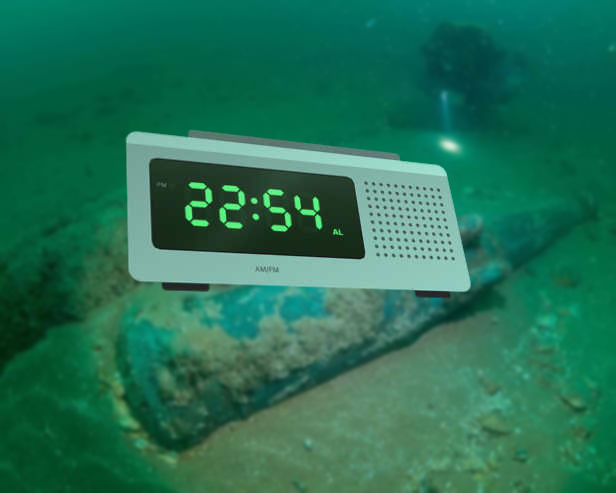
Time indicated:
**22:54**
